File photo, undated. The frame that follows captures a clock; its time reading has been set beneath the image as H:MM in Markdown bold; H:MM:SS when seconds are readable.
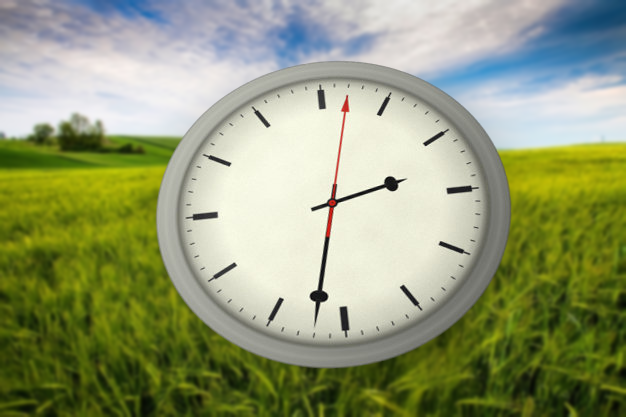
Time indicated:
**2:32:02**
